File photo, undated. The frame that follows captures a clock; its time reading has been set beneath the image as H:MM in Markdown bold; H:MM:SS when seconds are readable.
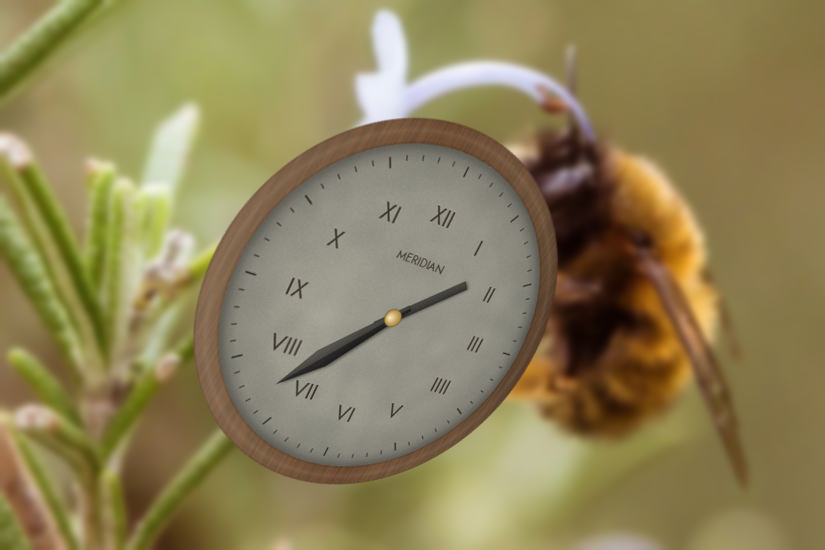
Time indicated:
**1:37**
